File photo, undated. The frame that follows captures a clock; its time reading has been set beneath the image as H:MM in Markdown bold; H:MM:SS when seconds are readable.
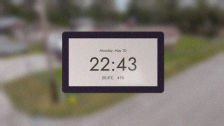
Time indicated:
**22:43**
